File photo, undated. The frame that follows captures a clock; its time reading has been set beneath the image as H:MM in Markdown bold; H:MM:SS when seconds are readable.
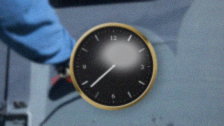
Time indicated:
**7:38**
